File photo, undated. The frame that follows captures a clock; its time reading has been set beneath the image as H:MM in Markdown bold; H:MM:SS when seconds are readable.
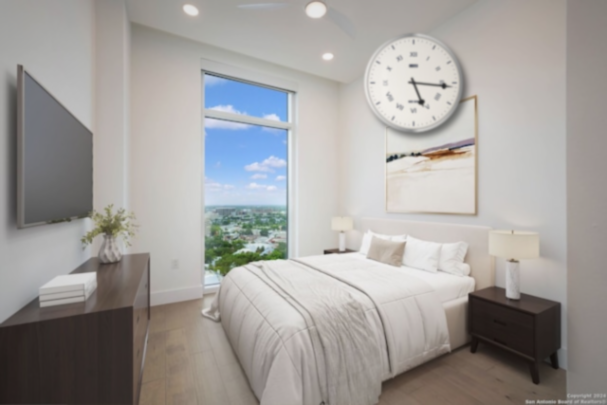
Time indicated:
**5:16**
